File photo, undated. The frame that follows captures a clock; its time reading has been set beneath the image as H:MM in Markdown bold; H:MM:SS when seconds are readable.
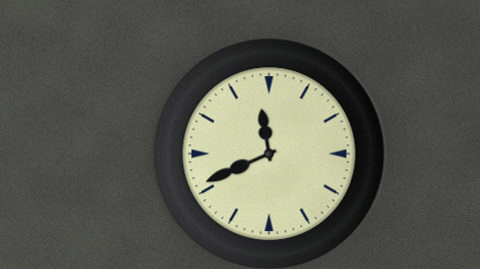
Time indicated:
**11:41**
